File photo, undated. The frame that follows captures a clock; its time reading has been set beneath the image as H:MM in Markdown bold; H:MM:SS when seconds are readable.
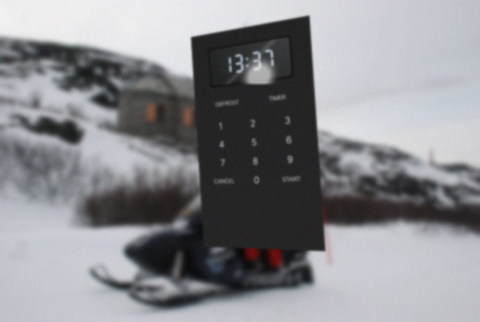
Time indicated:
**13:37**
